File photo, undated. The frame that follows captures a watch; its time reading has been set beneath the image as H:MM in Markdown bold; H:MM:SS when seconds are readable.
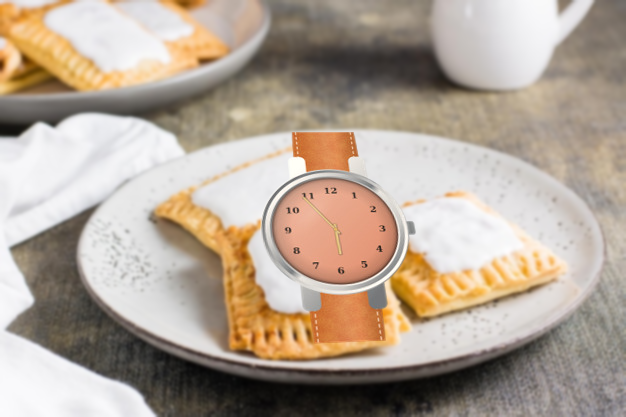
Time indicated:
**5:54**
